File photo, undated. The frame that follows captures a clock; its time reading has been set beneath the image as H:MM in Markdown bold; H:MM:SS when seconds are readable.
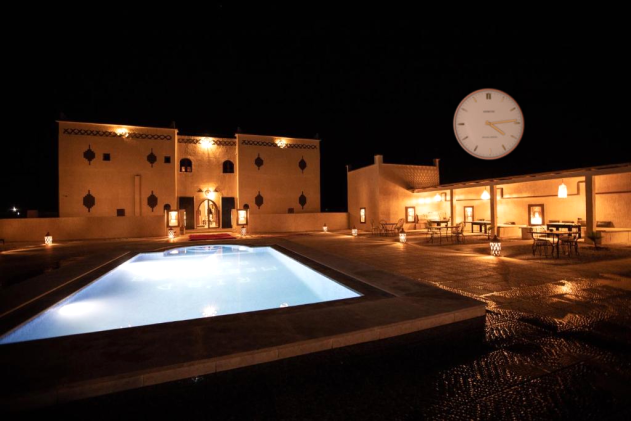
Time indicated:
**4:14**
